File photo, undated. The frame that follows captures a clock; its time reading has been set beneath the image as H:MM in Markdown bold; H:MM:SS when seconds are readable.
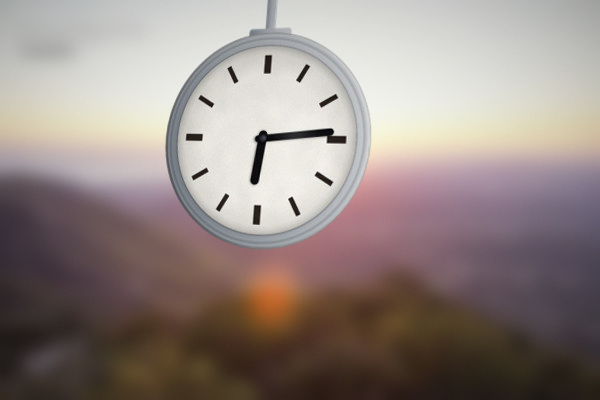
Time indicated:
**6:14**
